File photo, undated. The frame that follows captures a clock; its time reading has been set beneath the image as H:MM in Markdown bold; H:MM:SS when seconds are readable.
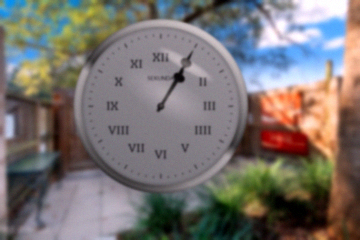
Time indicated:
**1:05**
